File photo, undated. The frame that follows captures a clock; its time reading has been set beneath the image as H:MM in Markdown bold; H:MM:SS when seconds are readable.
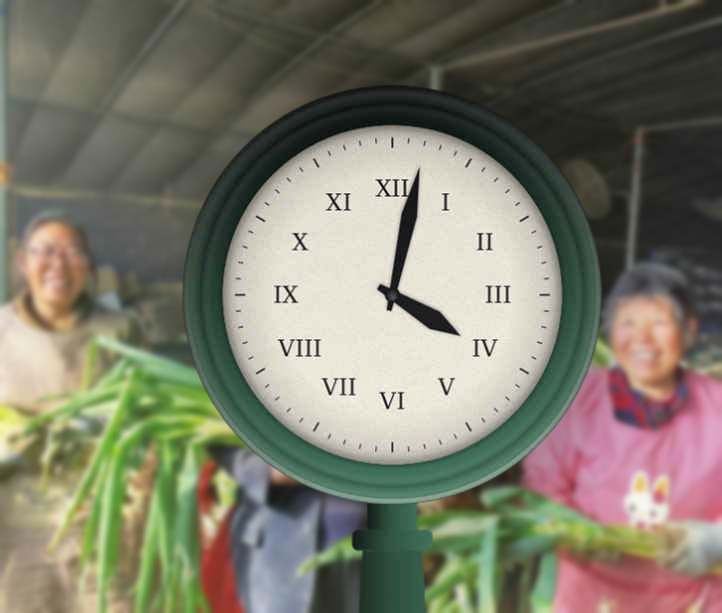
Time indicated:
**4:02**
